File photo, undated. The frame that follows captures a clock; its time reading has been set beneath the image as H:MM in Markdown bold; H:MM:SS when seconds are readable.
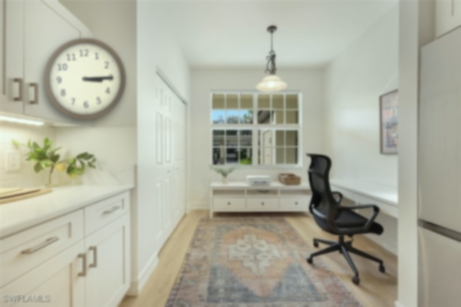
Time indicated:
**3:15**
